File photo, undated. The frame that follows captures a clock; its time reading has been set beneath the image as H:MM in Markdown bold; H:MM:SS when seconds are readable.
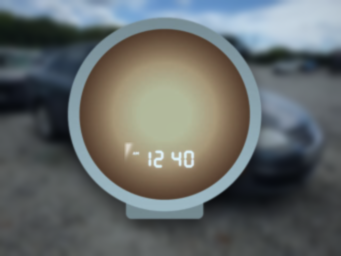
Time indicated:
**12:40**
